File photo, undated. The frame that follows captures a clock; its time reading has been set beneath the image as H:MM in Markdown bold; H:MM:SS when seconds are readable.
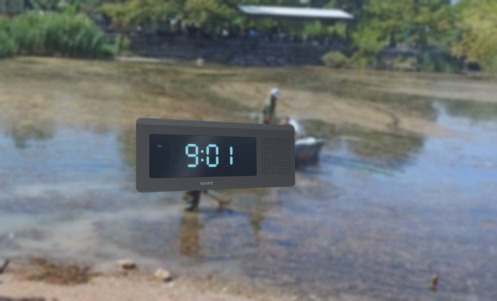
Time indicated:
**9:01**
